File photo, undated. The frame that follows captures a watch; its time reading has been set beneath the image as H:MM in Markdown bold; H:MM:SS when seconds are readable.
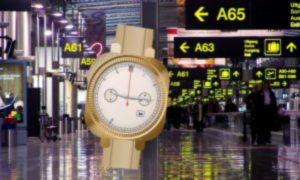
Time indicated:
**9:15**
